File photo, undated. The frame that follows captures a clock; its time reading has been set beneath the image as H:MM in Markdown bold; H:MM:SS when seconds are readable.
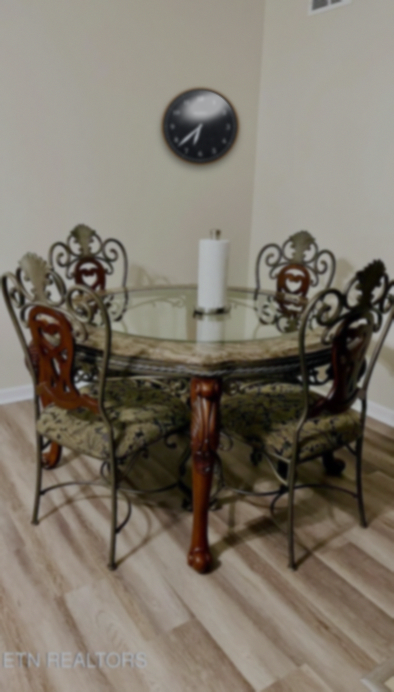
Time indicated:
**6:38**
